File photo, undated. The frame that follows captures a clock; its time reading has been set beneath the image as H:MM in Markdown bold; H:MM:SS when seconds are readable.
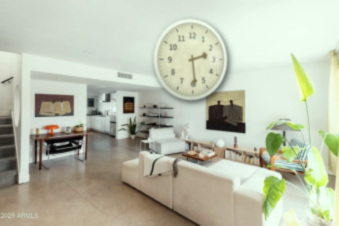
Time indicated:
**2:29**
